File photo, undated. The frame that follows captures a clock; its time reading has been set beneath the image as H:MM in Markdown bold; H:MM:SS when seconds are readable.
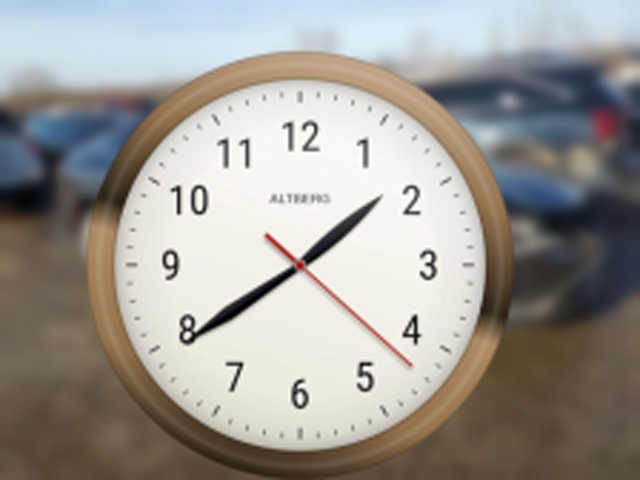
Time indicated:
**1:39:22**
